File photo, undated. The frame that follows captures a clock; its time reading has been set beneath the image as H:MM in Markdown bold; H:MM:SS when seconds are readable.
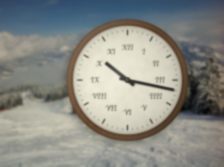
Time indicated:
**10:17**
